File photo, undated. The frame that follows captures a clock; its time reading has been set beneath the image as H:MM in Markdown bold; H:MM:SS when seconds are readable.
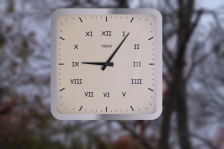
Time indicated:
**9:06**
